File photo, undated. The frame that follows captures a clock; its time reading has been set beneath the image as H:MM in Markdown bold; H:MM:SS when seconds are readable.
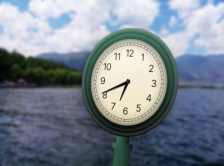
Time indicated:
**6:41**
